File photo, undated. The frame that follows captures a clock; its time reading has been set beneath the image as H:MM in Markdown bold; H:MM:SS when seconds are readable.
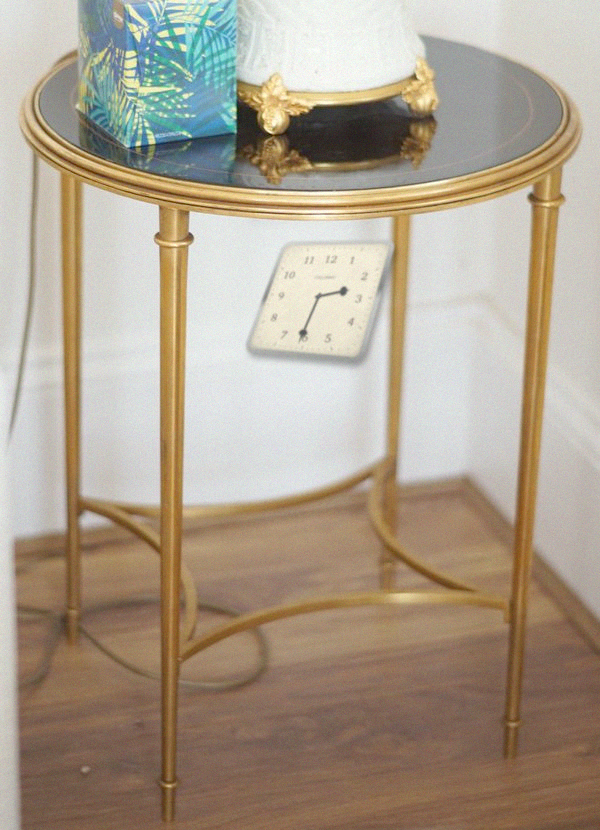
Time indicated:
**2:31**
